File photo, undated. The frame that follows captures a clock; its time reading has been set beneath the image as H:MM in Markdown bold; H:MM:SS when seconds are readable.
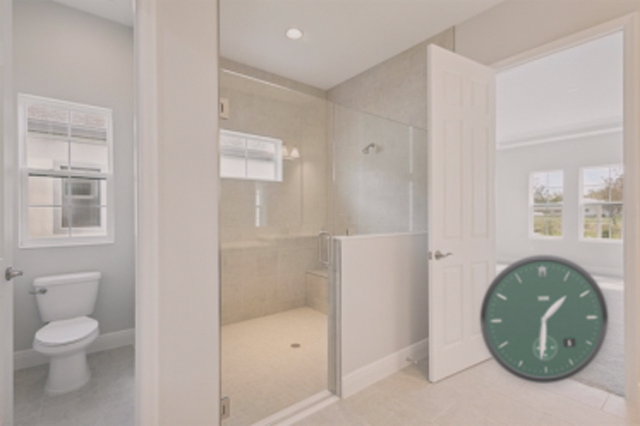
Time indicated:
**1:31**
